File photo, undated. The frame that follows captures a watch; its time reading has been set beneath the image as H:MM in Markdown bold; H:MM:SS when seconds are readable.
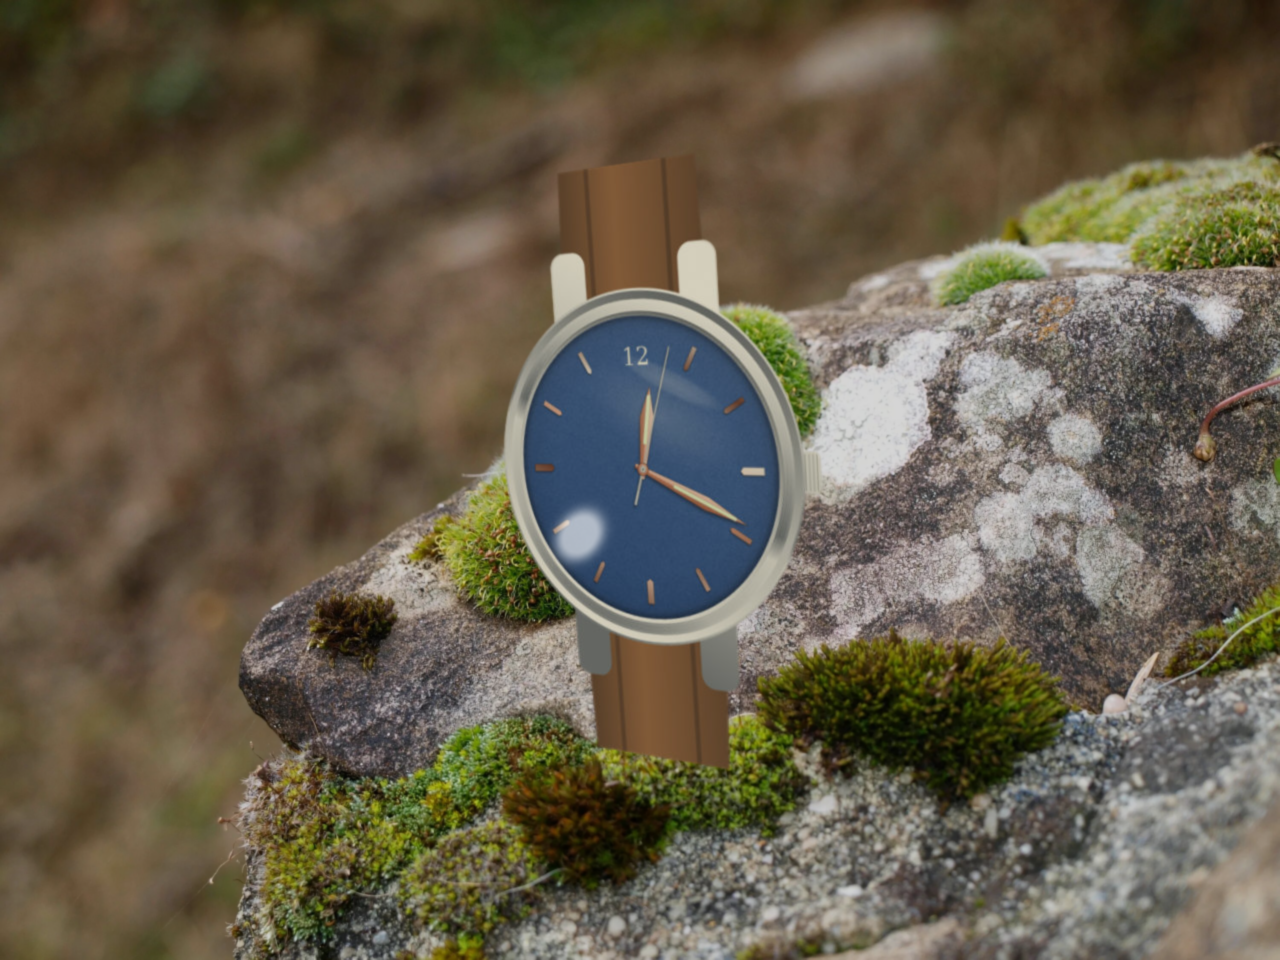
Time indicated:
**12:19:03**
